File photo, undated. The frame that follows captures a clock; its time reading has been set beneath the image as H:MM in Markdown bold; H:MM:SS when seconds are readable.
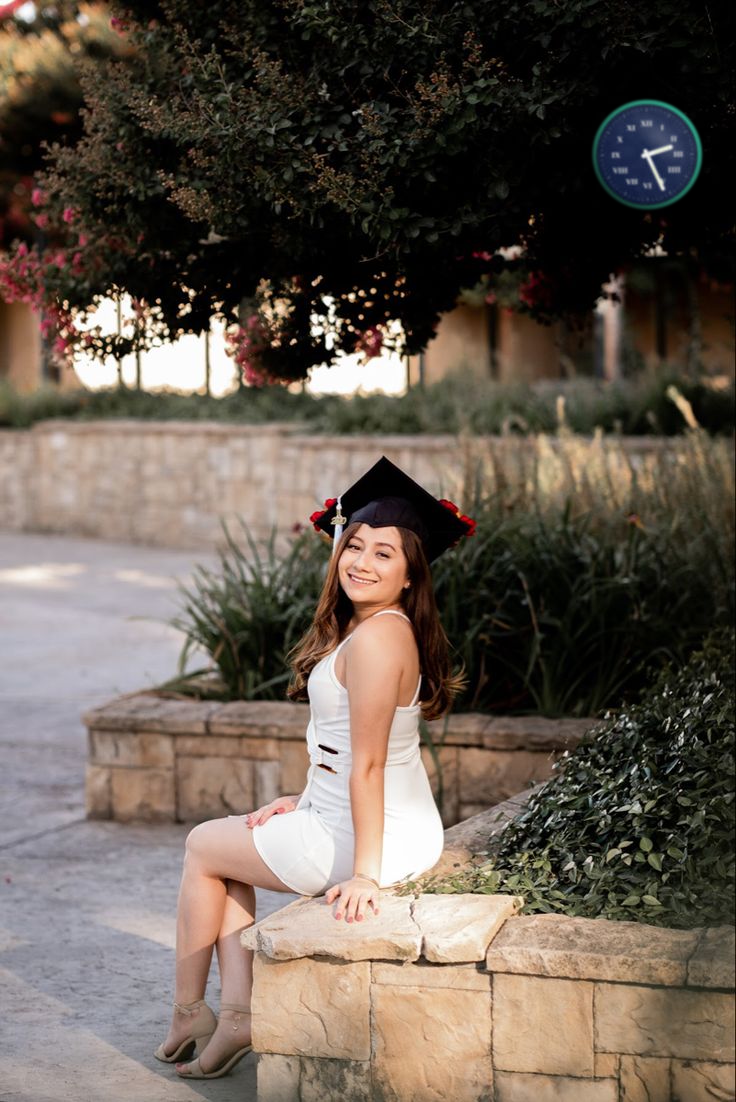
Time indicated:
**2:26**
